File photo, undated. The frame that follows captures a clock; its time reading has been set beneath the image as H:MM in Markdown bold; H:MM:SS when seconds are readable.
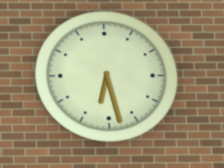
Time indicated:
**6:28**
